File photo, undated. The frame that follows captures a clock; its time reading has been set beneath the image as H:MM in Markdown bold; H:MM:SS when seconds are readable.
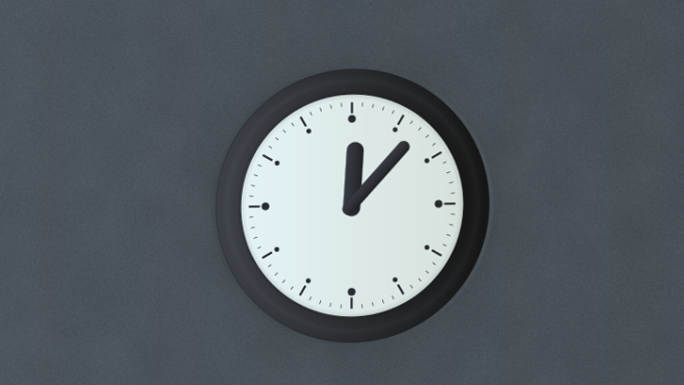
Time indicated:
**12:07**
